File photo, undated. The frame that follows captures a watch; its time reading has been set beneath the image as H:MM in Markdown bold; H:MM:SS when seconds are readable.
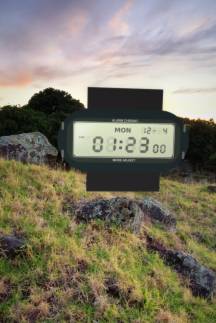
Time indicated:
**1:23:00**
